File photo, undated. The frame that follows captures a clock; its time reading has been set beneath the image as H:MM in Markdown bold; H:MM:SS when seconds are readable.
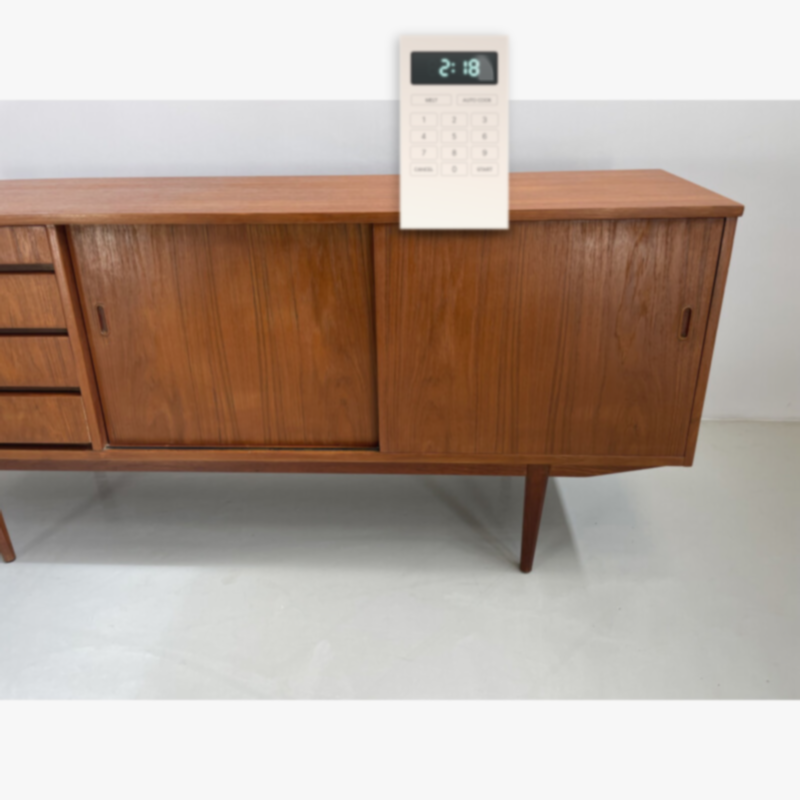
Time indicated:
**2:18**
